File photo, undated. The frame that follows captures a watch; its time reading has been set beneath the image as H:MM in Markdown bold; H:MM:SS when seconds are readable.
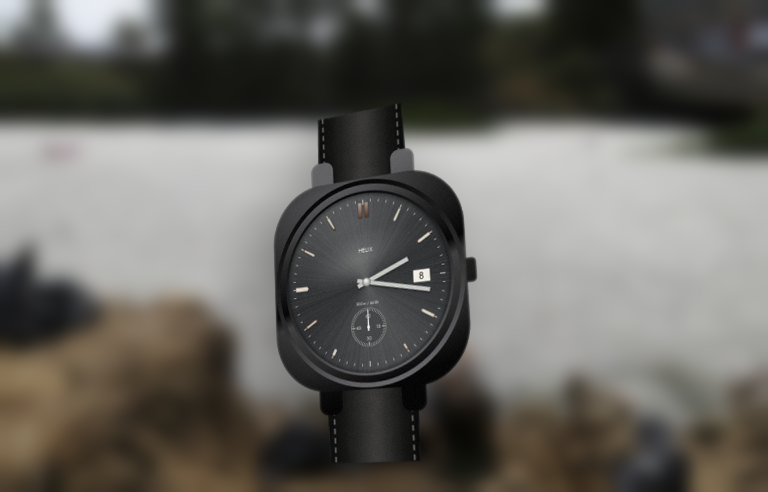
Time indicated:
**2:17**
